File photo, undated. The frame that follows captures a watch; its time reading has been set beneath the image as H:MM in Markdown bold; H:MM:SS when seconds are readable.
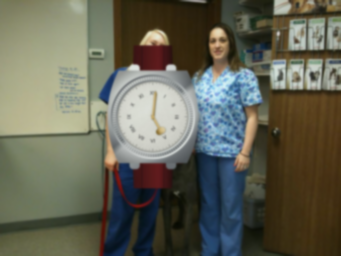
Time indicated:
**5:01**
